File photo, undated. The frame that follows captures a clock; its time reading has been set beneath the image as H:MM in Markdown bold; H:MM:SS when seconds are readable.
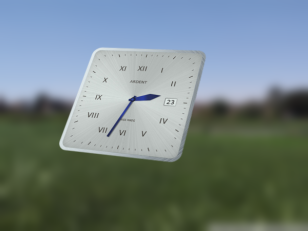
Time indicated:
**2:33**
